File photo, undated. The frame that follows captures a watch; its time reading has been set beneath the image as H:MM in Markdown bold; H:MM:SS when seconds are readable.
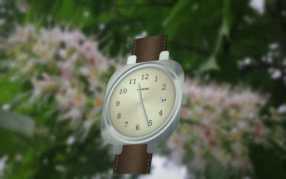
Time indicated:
**11:26**
